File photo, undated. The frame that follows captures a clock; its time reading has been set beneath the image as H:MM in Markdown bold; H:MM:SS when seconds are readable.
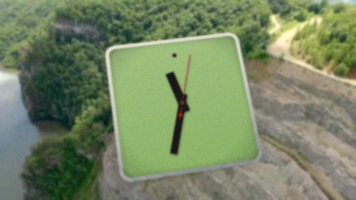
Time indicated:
**11:33:03**
